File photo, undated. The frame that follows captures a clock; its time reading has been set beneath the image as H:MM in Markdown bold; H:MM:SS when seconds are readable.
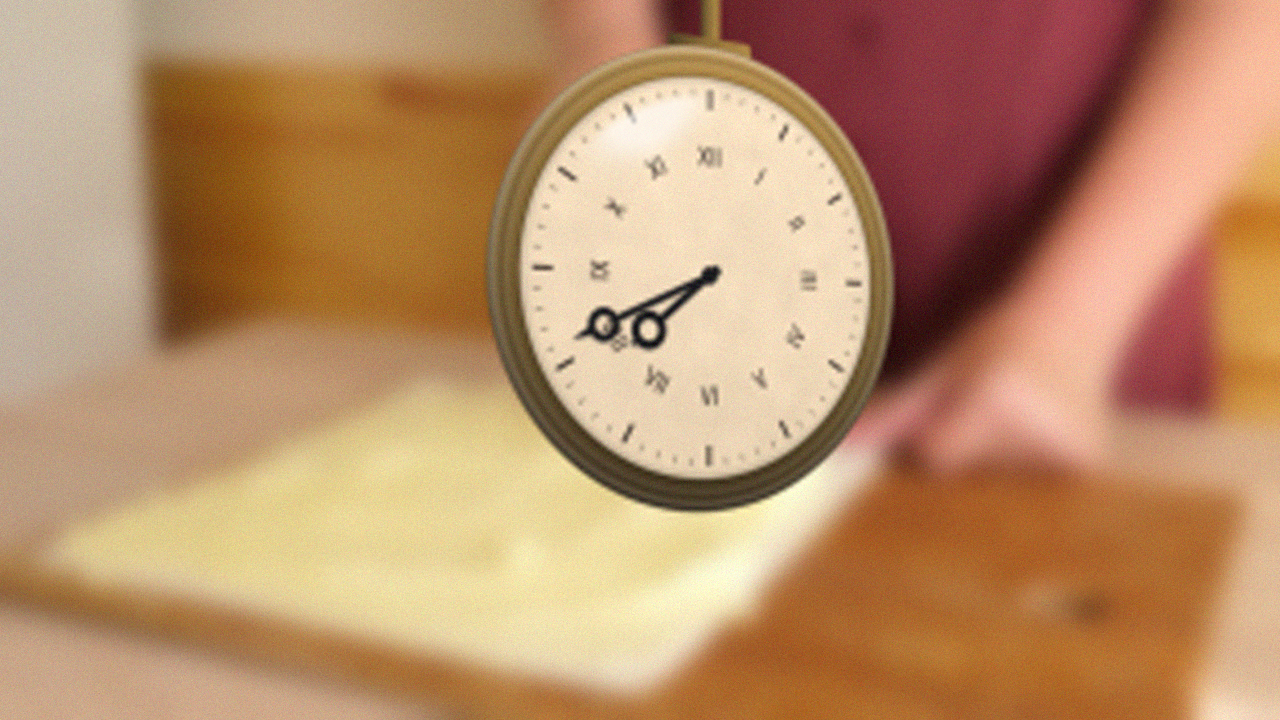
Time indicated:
**7:41**
